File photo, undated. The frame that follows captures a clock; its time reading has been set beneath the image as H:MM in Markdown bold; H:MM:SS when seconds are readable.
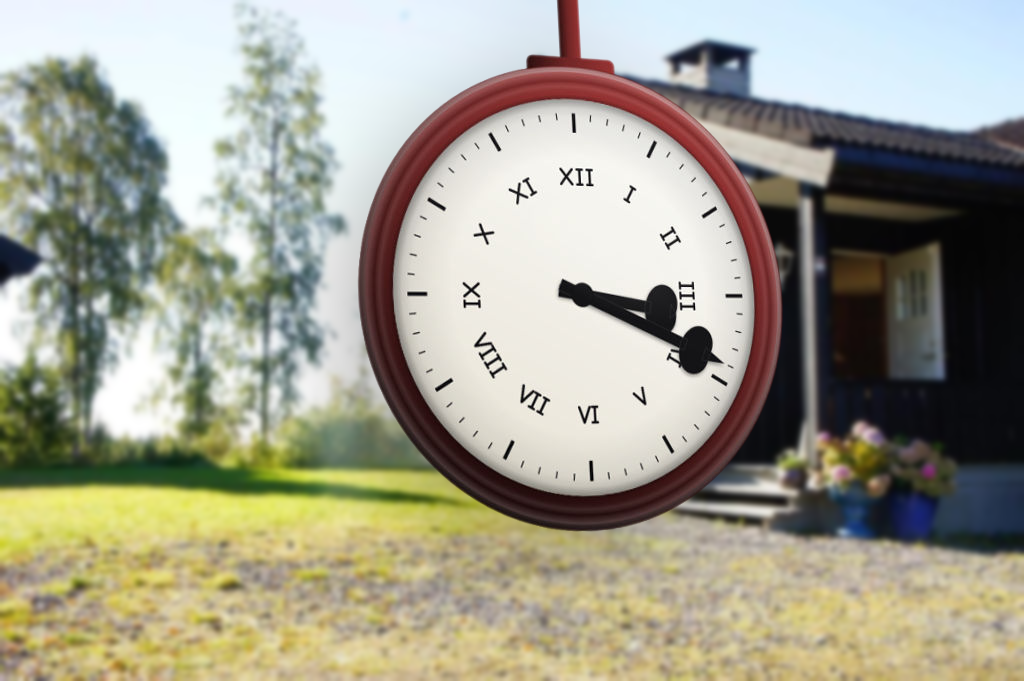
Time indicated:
**3:19**
